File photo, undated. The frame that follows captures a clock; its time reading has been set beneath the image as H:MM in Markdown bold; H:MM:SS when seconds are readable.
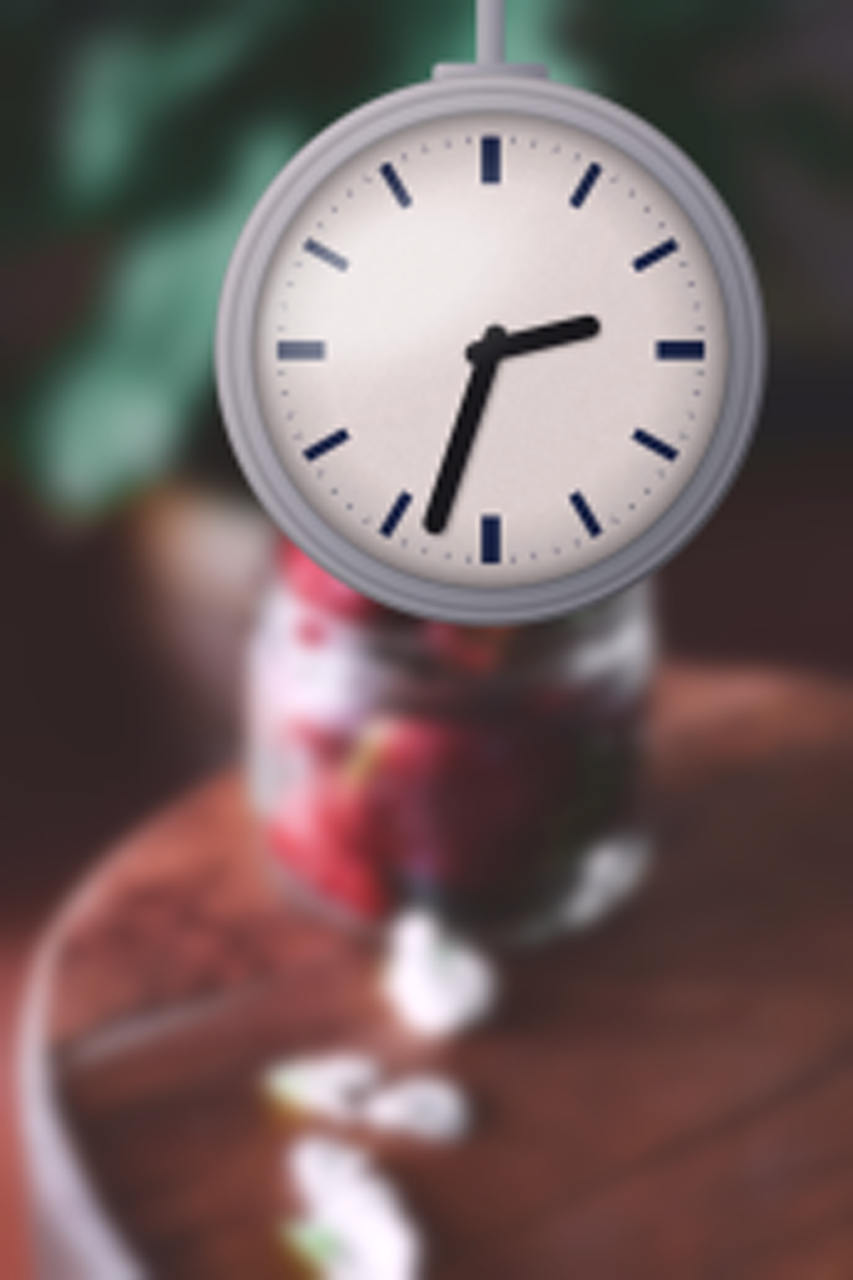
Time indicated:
**2:33**
